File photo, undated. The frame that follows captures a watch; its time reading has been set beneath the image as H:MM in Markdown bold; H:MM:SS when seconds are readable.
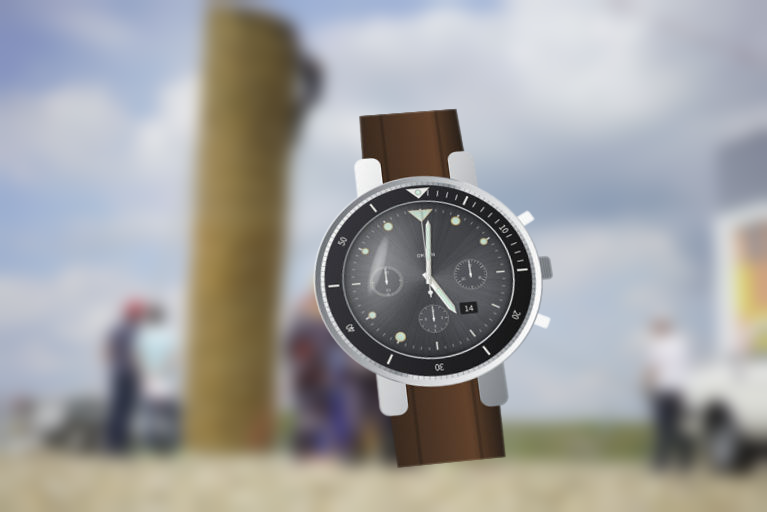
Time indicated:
**5:01**
